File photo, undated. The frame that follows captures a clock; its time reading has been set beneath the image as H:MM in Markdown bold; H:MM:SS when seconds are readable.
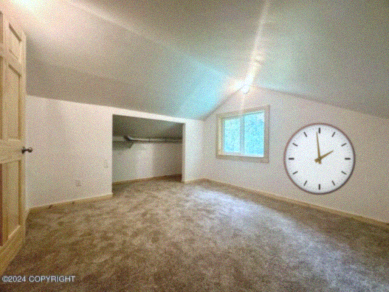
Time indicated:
**1:59**
